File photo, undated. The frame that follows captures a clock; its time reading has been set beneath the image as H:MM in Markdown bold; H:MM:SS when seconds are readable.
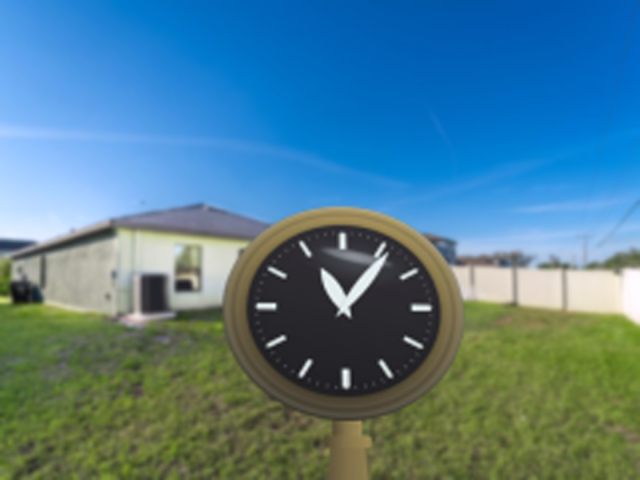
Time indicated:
**11:06**
